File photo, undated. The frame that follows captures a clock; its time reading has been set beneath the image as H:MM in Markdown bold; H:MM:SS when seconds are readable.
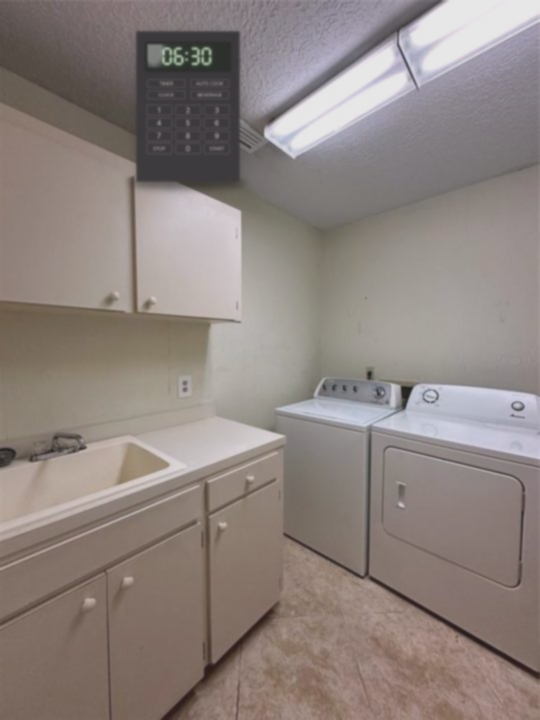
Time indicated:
**6:30**
